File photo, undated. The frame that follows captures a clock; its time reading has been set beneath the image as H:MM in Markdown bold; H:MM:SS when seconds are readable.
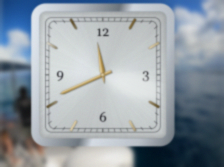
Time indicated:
**11:41**
